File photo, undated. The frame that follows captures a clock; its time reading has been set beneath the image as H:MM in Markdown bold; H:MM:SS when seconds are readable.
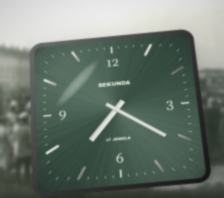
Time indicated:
**7:21**
